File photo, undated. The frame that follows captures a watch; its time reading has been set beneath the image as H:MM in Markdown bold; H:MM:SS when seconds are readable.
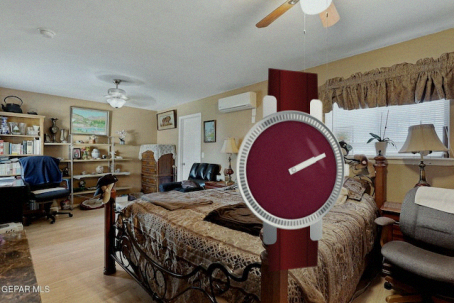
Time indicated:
**2:11**
